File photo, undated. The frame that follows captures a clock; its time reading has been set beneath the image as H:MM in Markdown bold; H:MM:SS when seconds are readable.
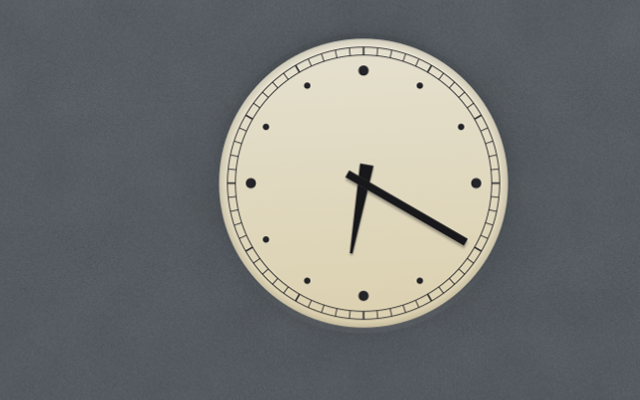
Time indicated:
**6:20**
